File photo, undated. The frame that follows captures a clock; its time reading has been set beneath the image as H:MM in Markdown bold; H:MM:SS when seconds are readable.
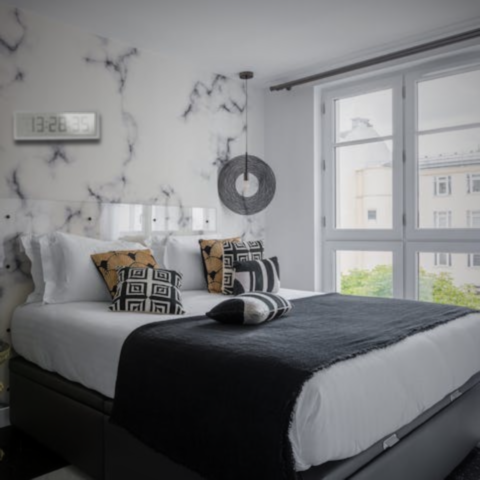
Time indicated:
**13:28:35**
